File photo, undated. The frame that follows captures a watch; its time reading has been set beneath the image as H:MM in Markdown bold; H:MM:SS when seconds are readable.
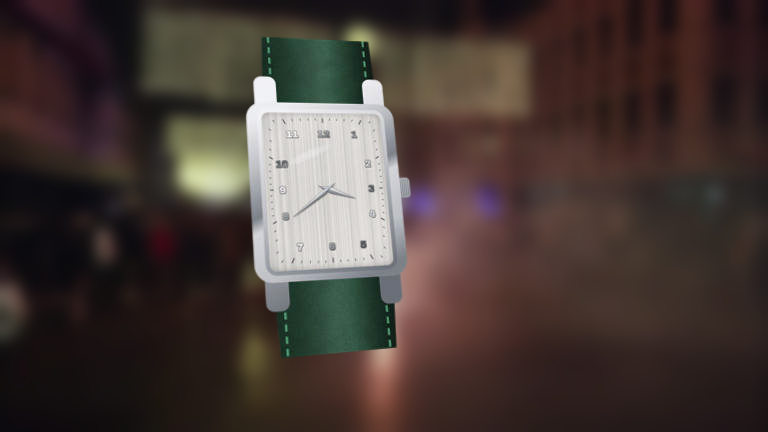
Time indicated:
**3:39**
